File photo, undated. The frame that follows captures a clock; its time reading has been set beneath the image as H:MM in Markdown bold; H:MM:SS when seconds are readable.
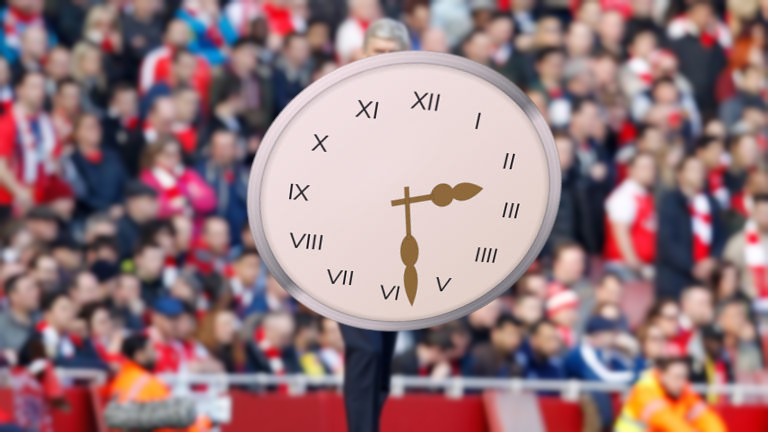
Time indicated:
**2:28**
